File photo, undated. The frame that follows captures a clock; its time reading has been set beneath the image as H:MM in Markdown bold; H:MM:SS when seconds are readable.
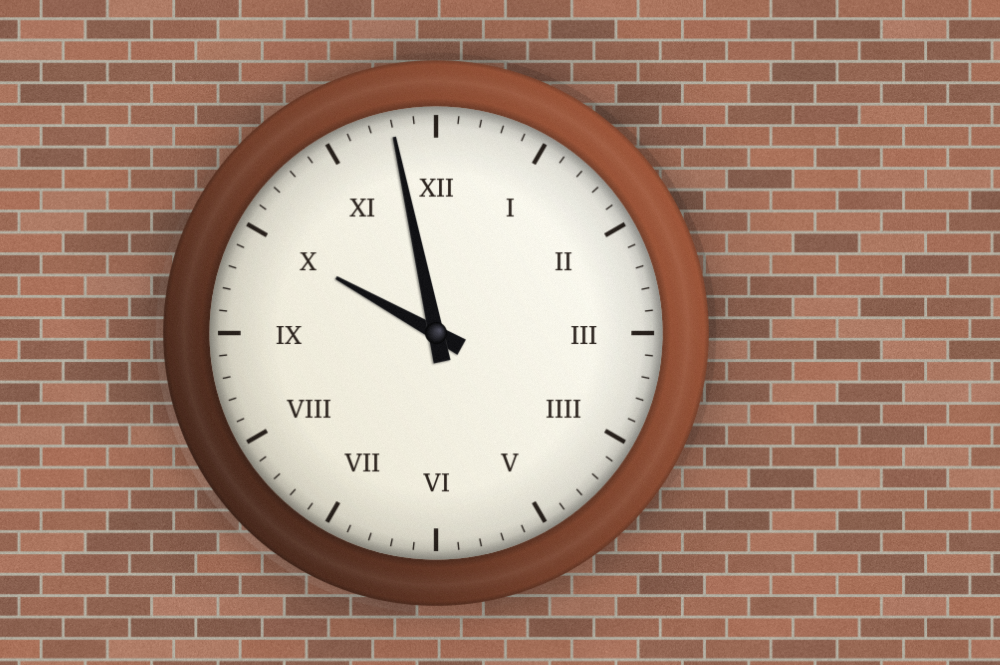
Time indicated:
**9:58**
